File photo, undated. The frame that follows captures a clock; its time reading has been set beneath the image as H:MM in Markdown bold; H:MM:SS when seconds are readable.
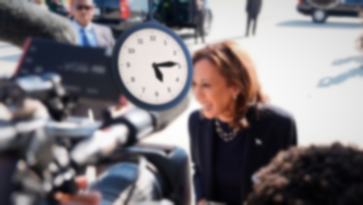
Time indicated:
**5:14**
